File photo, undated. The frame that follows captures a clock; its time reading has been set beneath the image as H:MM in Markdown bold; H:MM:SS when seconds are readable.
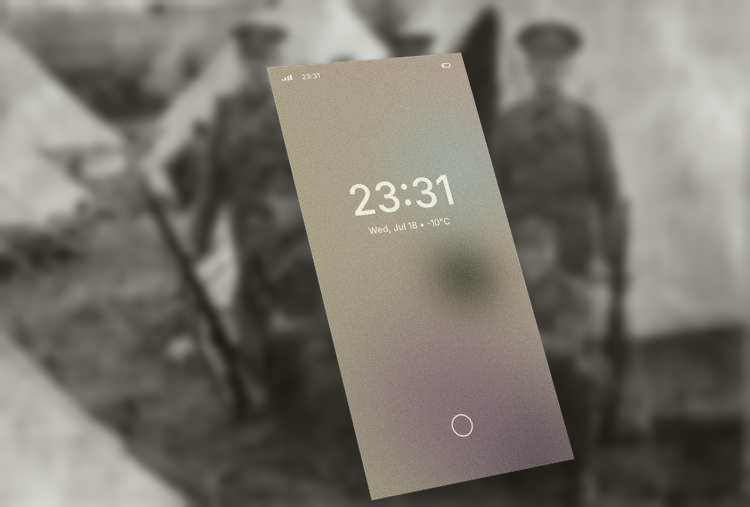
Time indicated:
**23:31**
